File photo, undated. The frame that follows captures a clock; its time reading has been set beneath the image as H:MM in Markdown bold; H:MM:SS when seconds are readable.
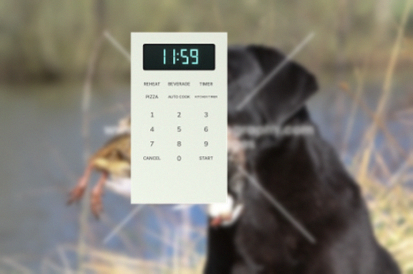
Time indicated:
**11:59**
